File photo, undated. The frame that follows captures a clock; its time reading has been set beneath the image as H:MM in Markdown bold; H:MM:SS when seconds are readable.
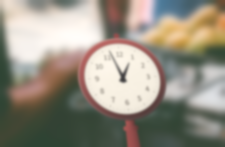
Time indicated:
**12:57**
